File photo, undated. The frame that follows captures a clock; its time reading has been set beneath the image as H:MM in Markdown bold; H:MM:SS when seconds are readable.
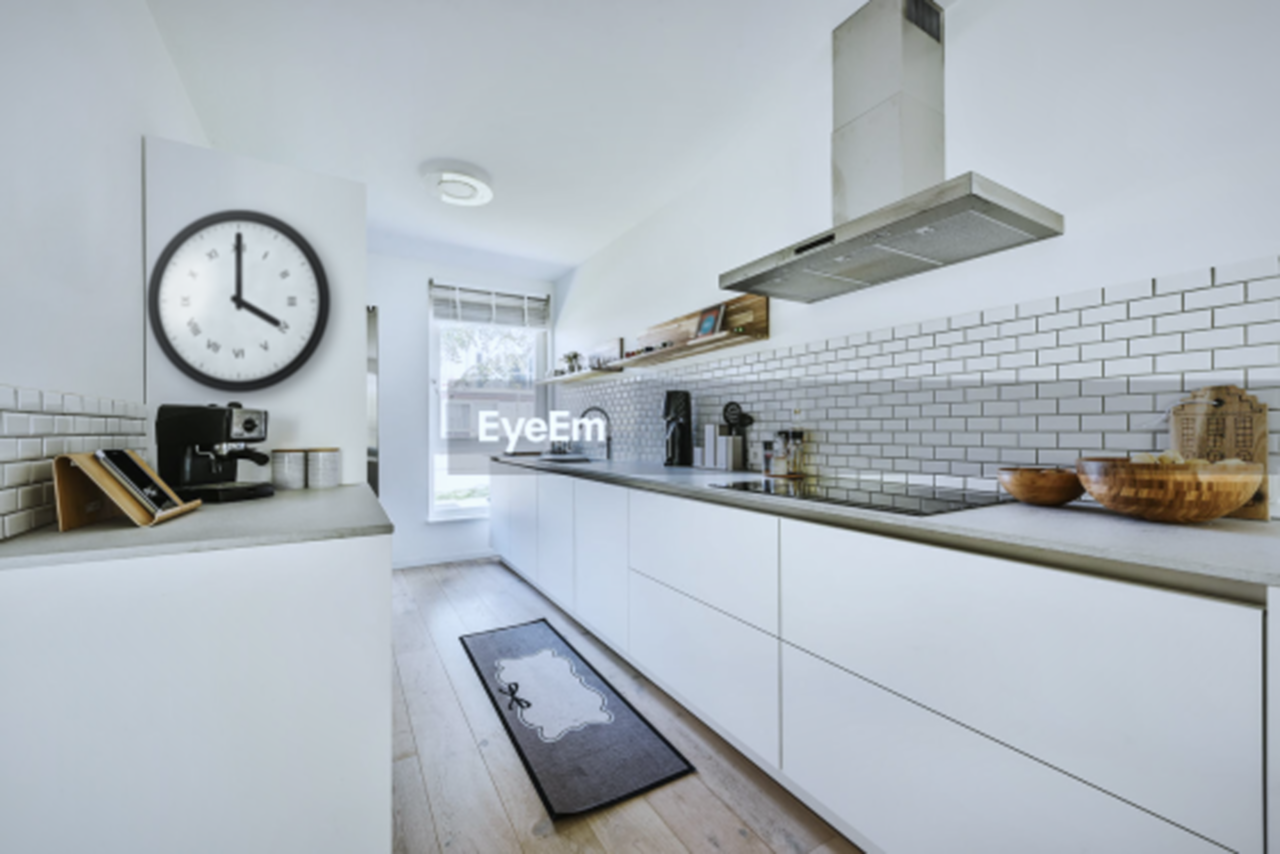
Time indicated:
**4:00**
